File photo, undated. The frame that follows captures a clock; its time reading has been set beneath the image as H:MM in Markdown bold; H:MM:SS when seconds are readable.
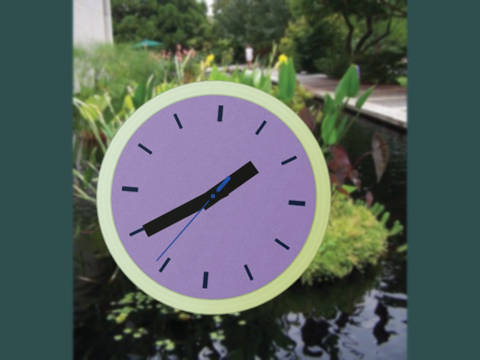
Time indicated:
**1:39:36**
